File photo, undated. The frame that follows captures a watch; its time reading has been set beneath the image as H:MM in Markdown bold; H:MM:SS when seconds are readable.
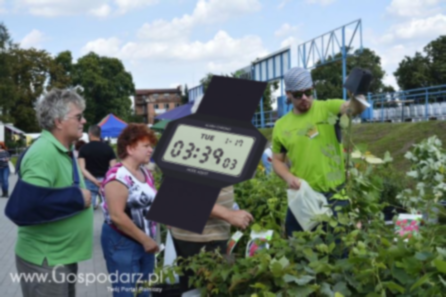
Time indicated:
**3:39**
